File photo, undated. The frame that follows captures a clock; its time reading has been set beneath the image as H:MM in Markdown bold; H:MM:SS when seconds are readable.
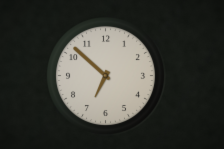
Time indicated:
**6:52**
